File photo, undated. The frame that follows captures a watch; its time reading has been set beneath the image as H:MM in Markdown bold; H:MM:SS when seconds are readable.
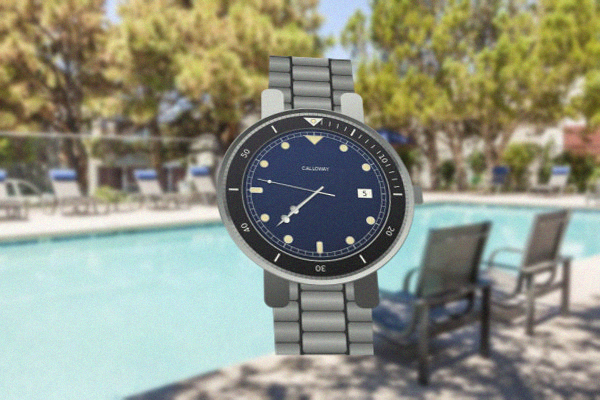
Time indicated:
**7:37:47**
